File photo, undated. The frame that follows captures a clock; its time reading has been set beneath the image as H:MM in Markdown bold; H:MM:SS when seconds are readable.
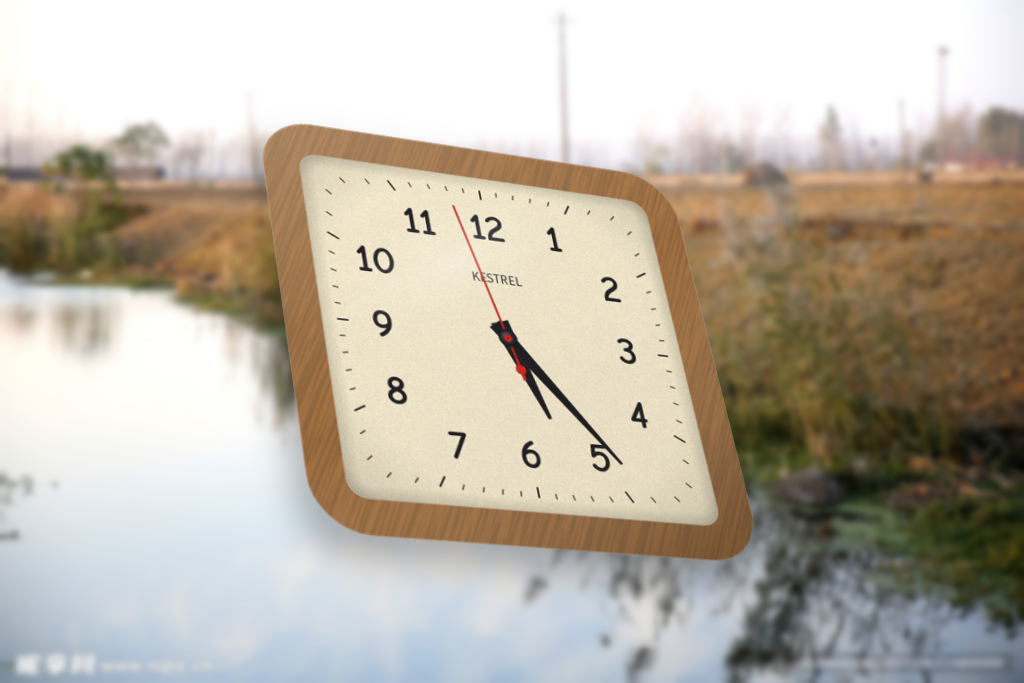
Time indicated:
**5:23:58**
